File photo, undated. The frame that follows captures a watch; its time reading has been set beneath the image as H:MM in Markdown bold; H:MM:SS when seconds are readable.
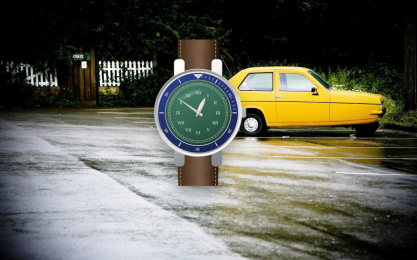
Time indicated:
**12:51**
